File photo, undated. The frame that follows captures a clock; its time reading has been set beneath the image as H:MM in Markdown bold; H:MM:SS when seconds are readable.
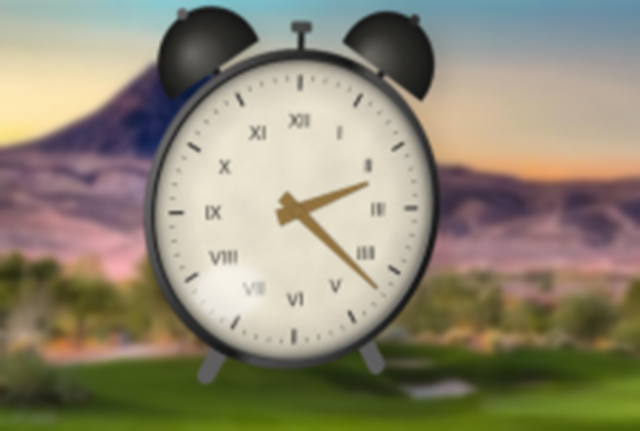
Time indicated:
**2:22**
